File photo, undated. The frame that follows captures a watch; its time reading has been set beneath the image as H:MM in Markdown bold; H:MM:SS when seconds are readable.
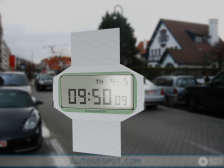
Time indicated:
**9:50:09**
